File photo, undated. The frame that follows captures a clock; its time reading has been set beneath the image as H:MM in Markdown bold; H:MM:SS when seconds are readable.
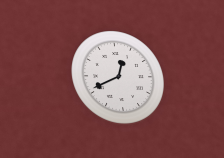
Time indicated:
**12:41**
